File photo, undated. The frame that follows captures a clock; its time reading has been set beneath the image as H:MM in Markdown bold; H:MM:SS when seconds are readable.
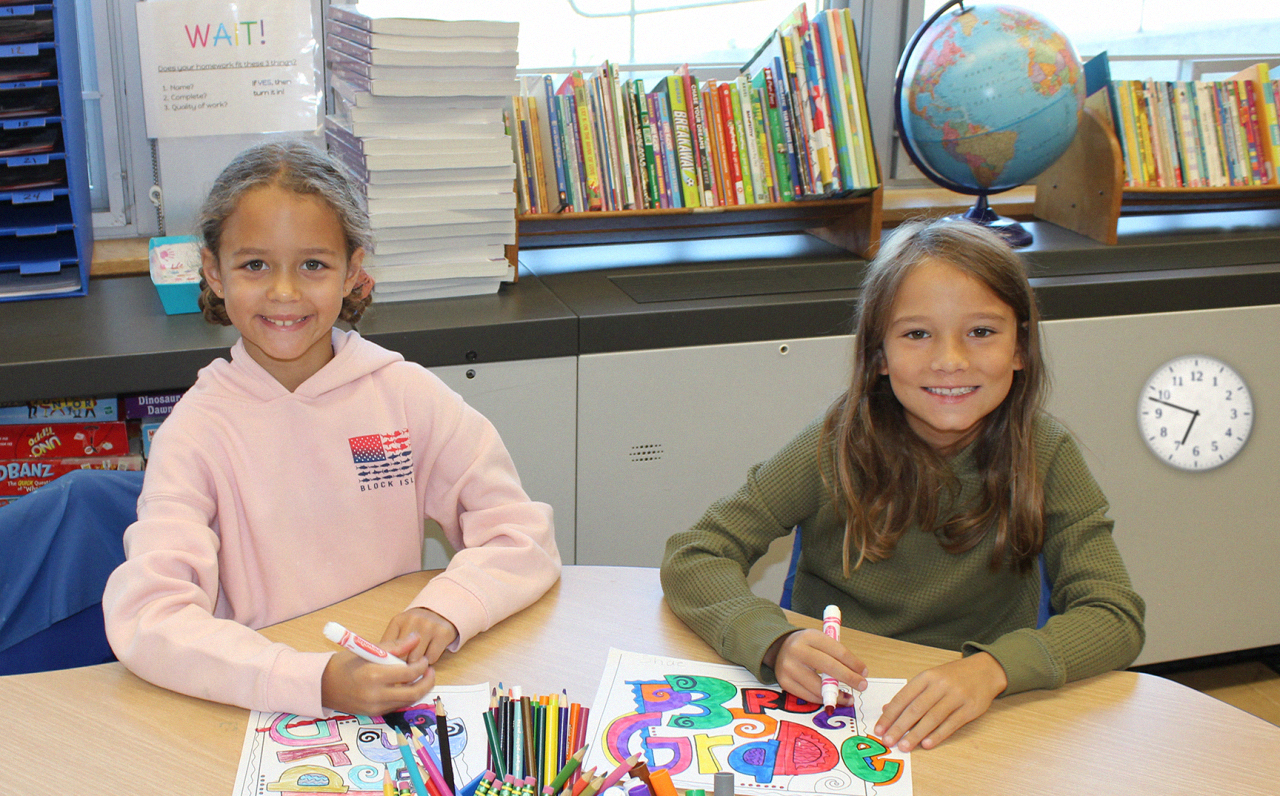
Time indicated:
**6:48**
